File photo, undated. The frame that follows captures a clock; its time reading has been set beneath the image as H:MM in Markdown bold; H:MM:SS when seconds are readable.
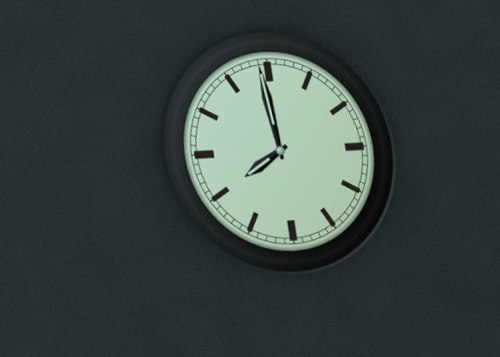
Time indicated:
**7:59**
